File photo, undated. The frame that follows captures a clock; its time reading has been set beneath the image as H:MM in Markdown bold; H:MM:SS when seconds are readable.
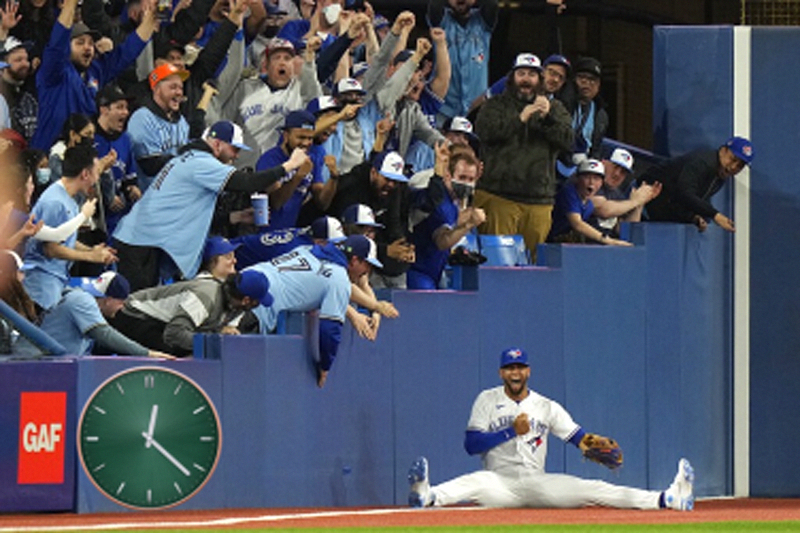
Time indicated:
**12:22**
